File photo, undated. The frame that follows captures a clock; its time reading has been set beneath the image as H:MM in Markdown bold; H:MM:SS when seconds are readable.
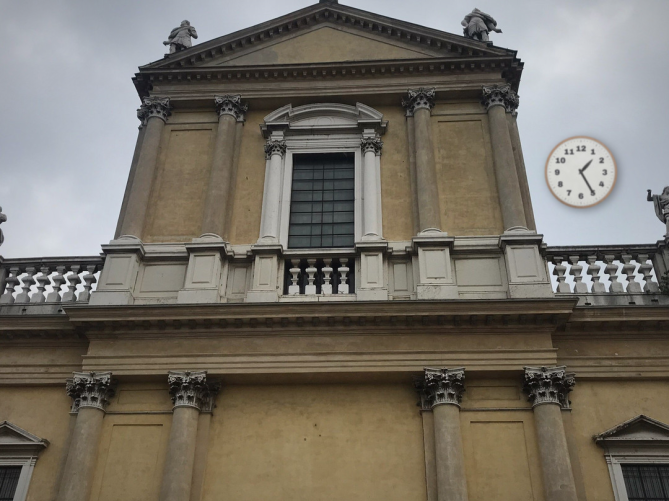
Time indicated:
**1:25**
